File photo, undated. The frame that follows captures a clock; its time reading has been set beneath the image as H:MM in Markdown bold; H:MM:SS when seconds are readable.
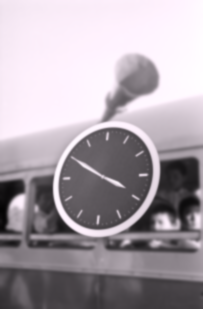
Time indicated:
**3:50**
